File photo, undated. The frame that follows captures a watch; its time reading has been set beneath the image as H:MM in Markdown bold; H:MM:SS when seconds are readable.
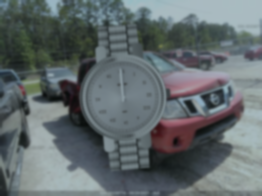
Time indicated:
**12:00**
